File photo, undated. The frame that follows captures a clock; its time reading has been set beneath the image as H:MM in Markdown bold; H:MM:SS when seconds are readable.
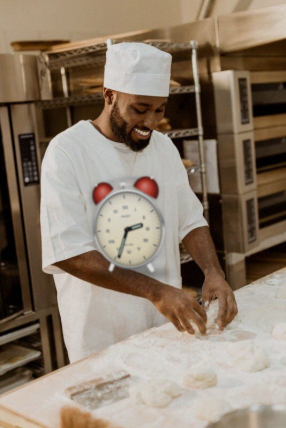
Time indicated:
**2:34**
